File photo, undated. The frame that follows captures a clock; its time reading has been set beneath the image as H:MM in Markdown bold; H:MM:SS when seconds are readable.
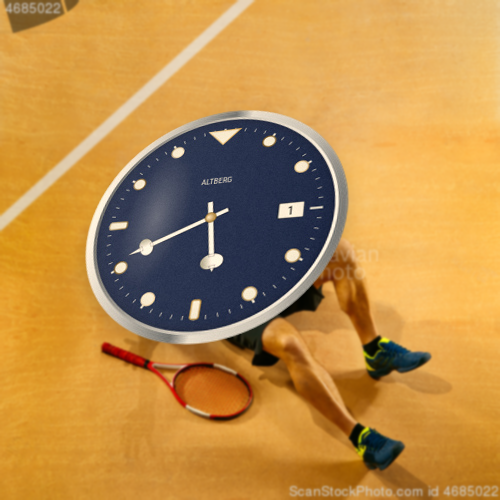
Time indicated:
**5:41**
